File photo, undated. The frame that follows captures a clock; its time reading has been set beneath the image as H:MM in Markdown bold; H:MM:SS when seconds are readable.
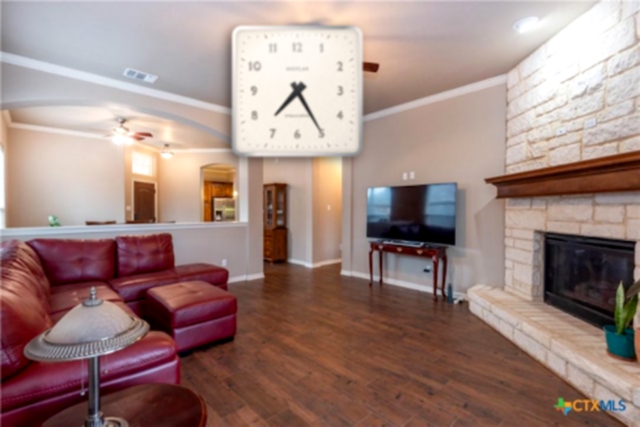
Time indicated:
**7:25**
